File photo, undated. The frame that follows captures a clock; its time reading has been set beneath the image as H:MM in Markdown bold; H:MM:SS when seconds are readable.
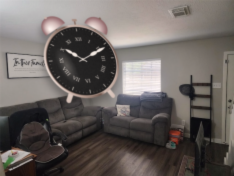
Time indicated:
**10:11**
